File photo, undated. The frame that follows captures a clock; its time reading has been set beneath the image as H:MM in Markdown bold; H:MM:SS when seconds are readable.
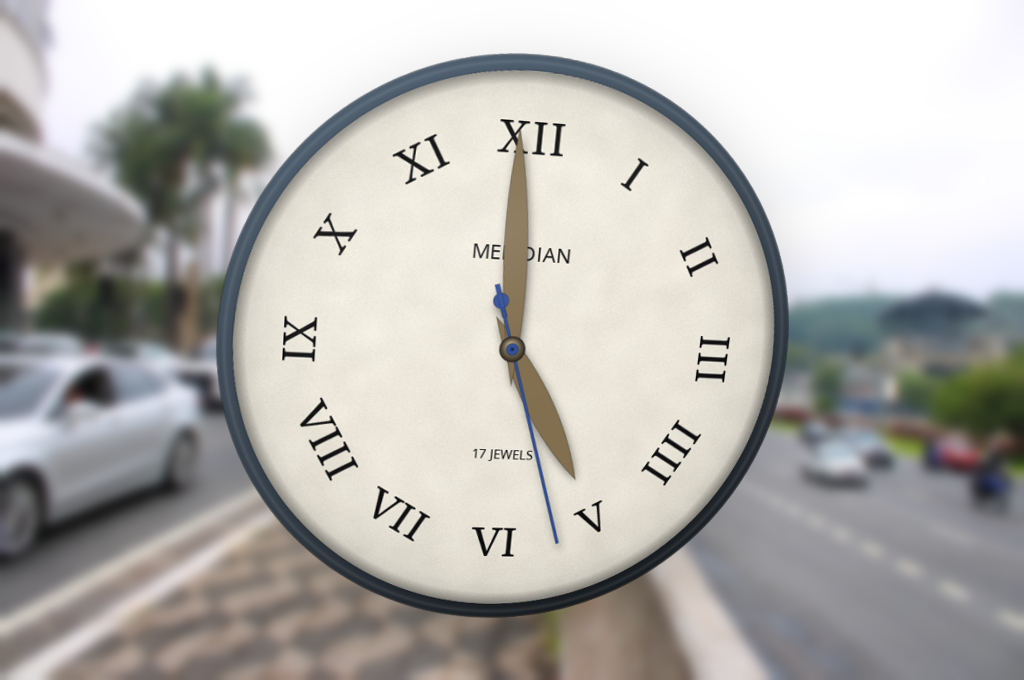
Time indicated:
**4:59:27**
